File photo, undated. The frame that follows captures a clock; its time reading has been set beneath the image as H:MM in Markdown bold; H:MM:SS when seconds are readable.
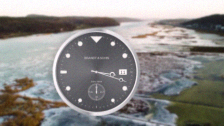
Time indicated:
**3:18**
